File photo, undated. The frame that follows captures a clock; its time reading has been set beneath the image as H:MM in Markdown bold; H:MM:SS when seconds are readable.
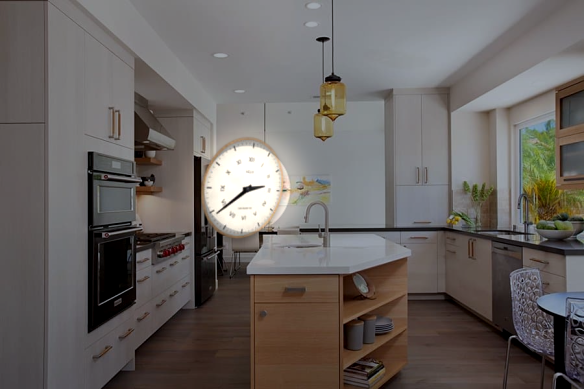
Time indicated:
**2:39**
